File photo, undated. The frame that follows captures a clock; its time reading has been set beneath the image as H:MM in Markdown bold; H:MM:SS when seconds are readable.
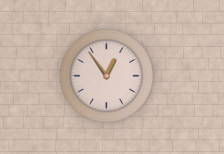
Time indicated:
**12:54**
